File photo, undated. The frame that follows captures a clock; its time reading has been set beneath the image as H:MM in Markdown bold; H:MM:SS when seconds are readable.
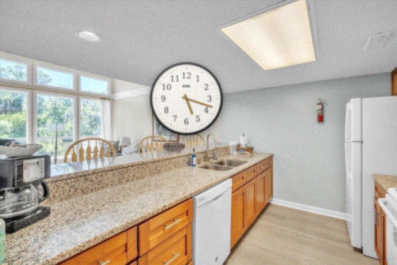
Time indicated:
**5:18**
